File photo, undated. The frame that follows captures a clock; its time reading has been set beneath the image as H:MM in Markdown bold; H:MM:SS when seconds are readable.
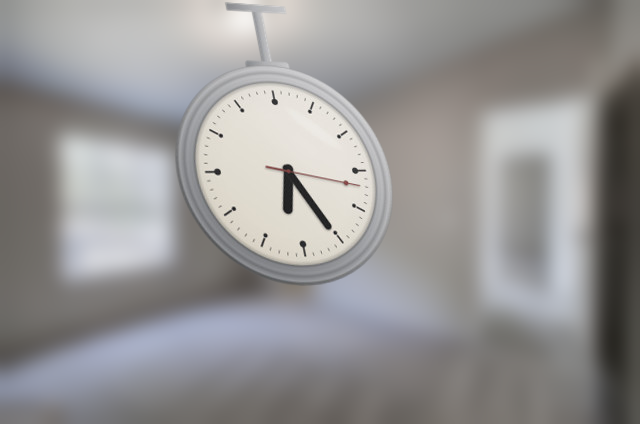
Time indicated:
**6:25:17**
